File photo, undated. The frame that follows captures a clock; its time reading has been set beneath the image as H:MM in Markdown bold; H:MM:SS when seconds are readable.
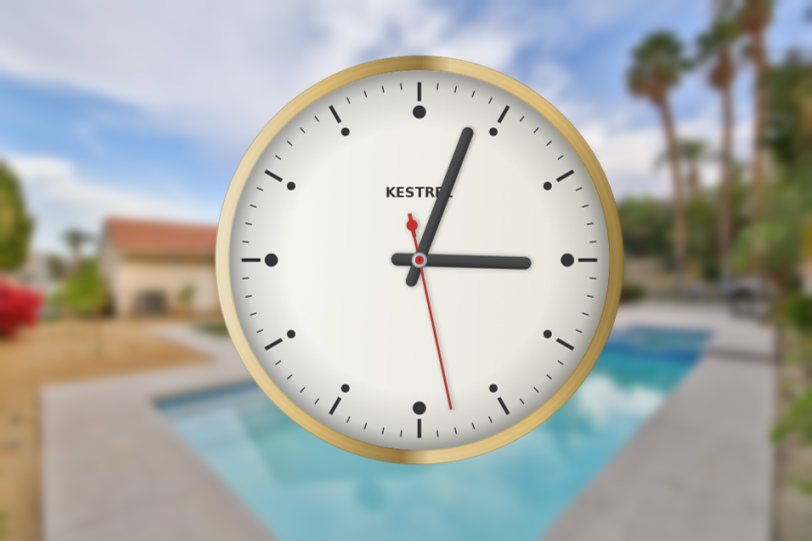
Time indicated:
**3:03:28**
